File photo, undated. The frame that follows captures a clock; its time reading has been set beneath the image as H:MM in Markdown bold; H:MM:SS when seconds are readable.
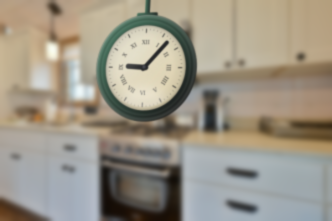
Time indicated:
**9:07**
